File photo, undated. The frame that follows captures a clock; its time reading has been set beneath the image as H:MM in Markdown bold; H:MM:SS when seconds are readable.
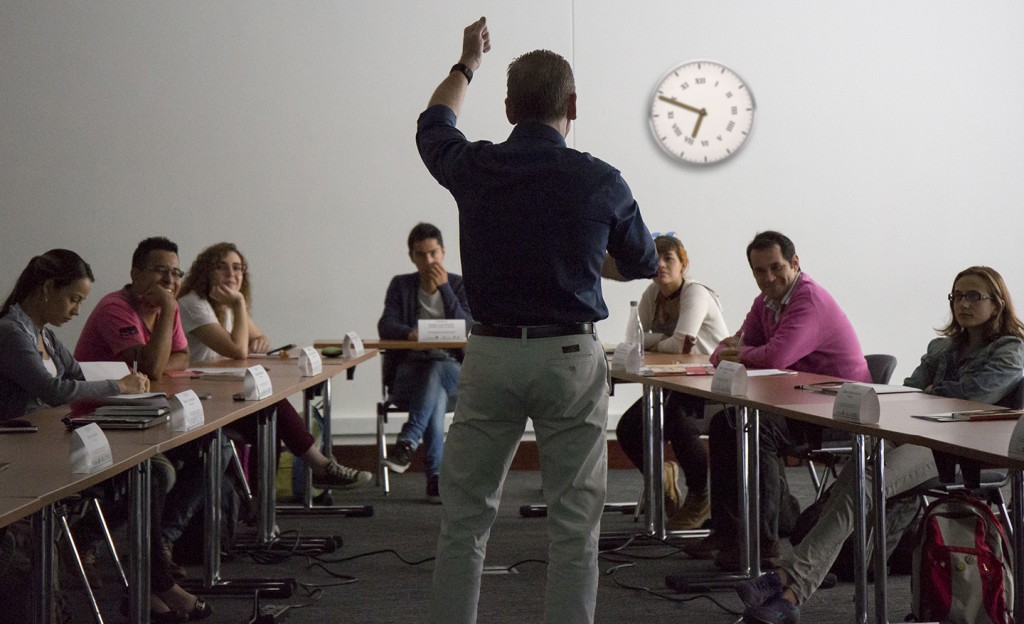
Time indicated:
**6:49**
